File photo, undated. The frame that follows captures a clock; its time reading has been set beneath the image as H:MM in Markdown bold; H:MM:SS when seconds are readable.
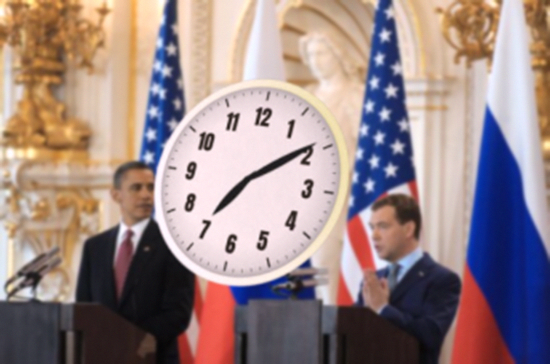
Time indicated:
**7:09**
